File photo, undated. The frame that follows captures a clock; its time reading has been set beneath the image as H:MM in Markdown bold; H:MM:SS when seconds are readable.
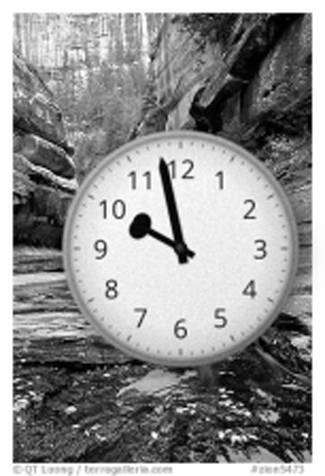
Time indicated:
**9:58**
